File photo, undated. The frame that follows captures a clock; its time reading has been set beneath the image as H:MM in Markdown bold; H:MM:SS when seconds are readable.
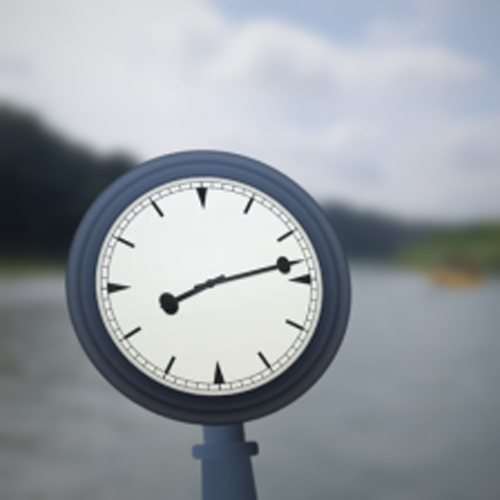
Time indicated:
**8:13**
